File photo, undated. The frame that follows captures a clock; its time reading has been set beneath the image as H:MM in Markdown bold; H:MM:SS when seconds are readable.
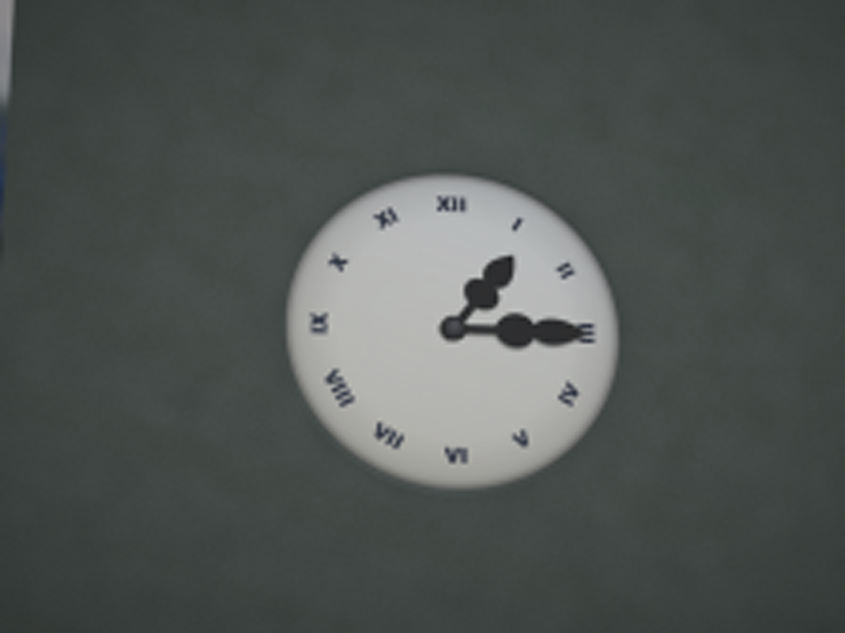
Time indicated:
**1:15**
